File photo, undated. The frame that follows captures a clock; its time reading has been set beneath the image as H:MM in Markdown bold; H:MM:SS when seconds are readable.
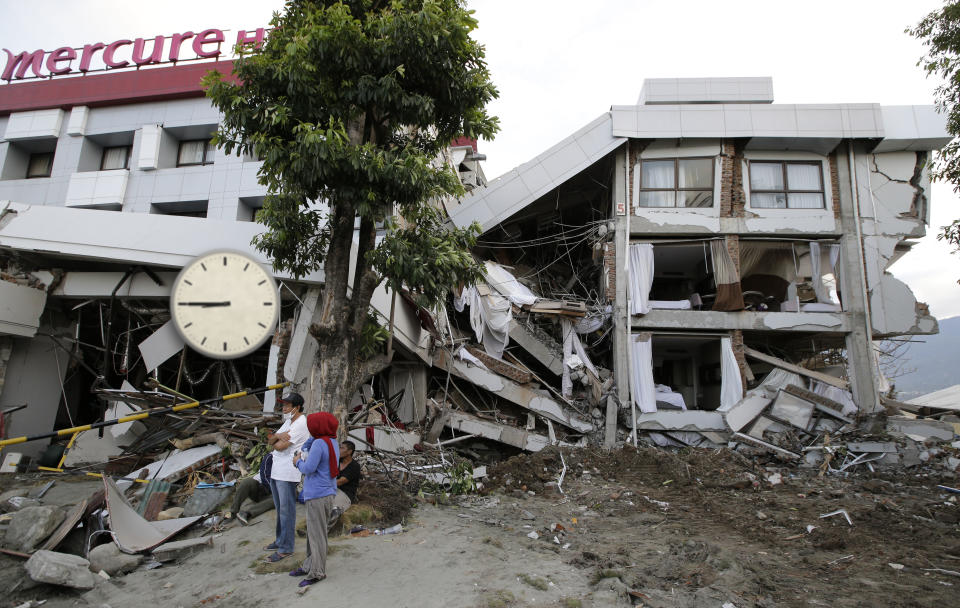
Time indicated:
**8:45**
